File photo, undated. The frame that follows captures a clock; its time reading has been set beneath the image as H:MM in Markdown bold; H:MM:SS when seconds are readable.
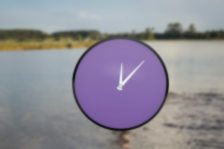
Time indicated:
**12:07**
